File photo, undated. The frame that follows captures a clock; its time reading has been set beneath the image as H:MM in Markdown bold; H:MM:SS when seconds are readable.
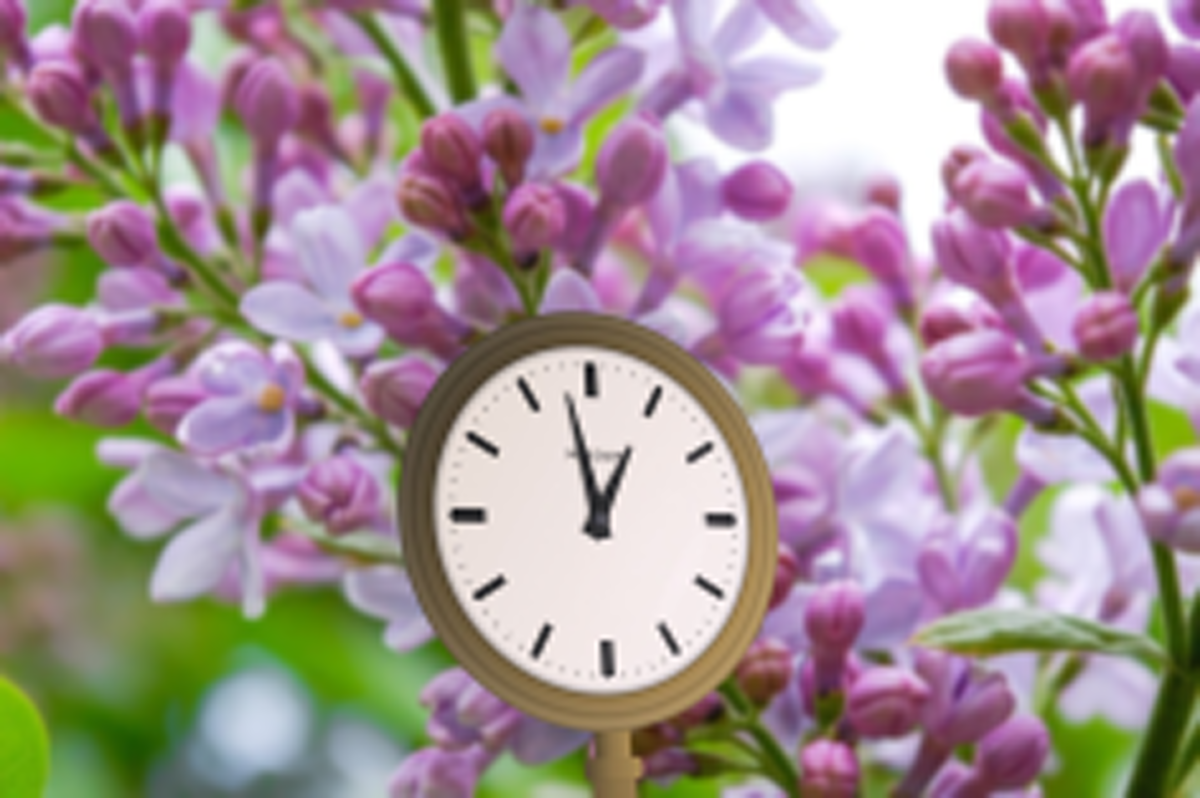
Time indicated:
**12:58**
